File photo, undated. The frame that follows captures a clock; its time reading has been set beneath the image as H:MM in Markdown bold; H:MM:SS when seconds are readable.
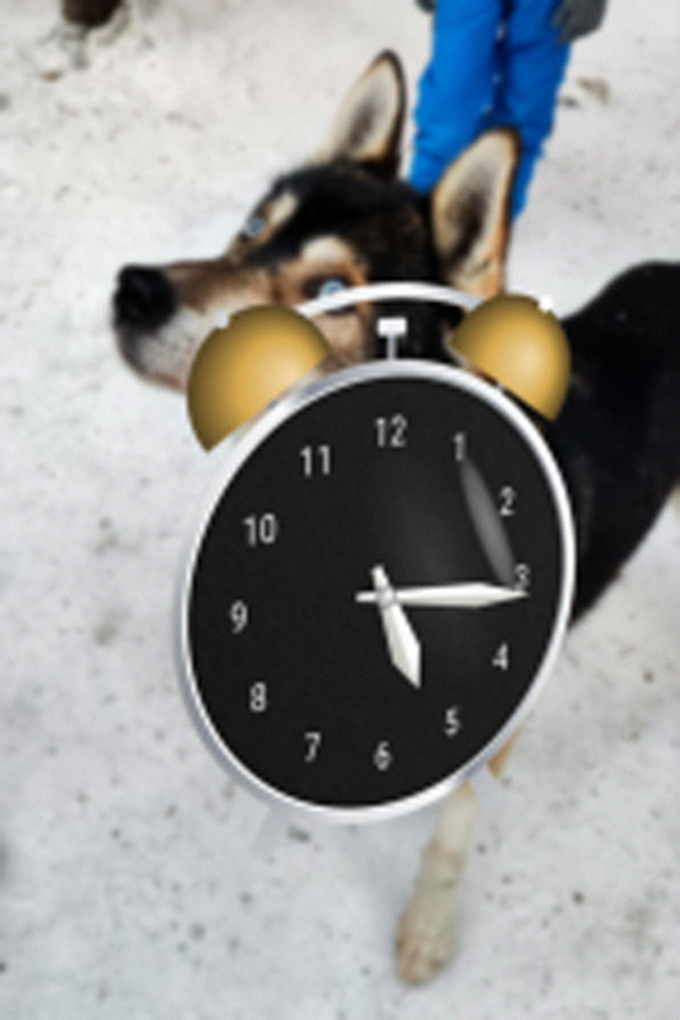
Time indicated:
**5:16**
